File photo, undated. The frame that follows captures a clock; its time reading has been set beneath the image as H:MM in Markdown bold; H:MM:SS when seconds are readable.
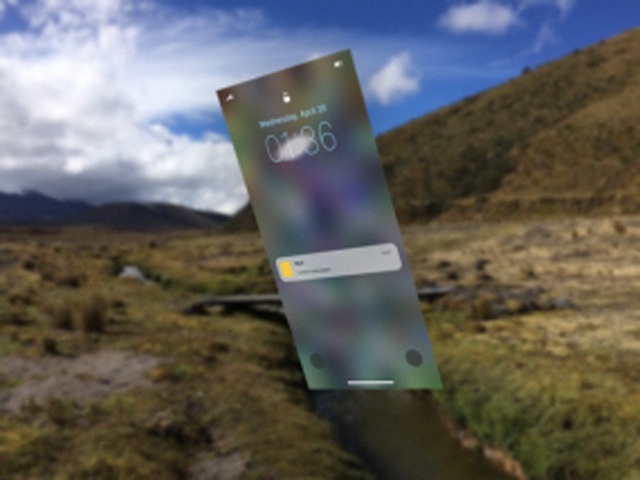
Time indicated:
**1:36**
